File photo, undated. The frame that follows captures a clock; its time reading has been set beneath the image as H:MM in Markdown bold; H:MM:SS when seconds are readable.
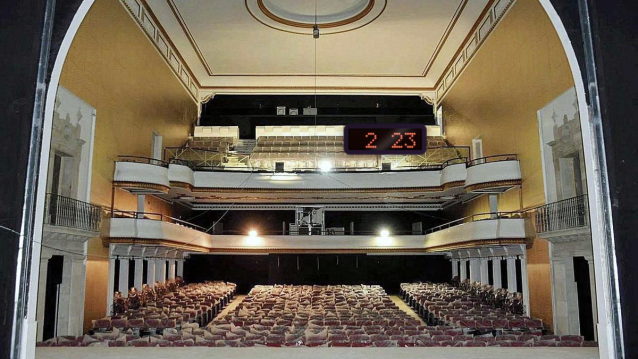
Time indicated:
**2:23**
